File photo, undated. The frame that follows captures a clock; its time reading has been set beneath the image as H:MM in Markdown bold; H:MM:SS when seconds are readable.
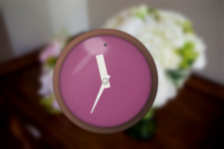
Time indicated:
**11:34**
